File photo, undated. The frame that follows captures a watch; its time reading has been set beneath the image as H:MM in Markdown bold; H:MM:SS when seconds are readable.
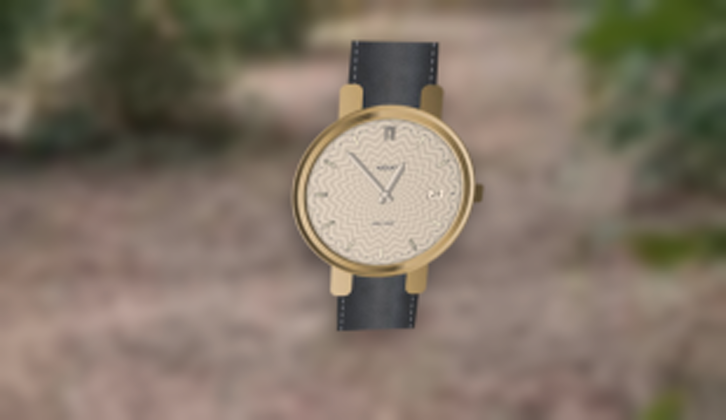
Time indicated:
**12:53**
